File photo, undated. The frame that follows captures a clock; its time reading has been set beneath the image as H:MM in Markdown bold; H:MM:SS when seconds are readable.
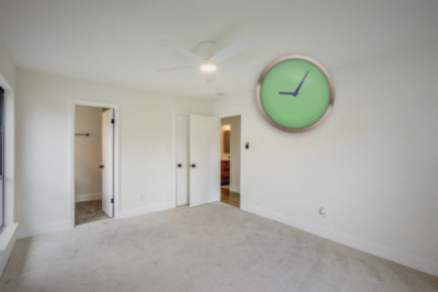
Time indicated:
**9:05**
